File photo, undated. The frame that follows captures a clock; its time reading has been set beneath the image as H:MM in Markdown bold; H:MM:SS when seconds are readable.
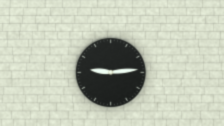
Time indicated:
**9:14**
